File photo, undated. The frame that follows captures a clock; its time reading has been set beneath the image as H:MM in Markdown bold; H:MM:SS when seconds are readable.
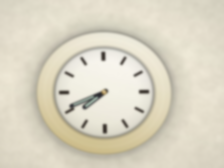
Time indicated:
**7:41**
